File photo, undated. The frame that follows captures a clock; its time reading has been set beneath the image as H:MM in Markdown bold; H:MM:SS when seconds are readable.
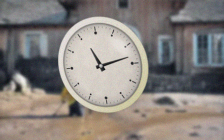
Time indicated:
**11:13**
